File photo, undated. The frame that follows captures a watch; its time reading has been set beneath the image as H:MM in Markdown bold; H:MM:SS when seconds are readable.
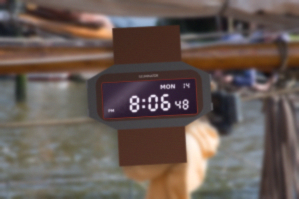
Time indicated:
**8:06:48**
